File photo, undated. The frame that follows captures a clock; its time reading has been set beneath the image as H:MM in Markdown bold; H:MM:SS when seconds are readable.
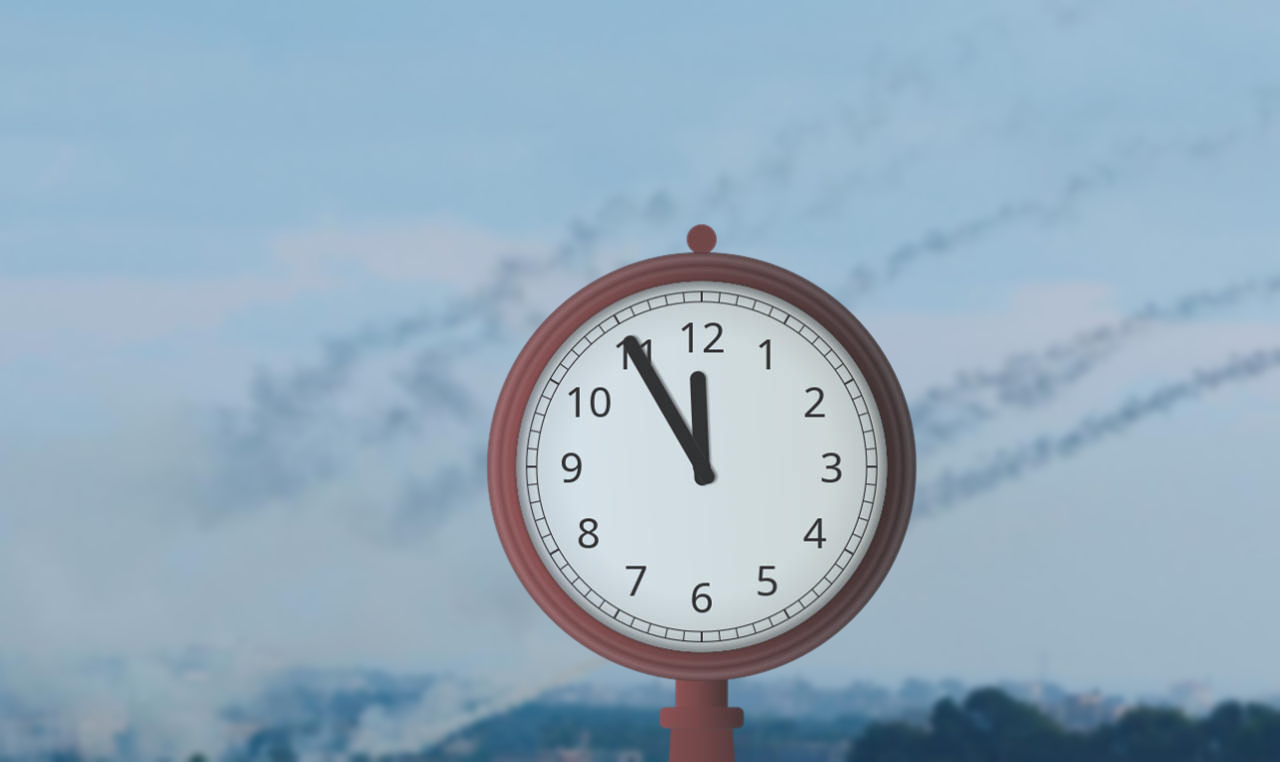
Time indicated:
**11:55**
